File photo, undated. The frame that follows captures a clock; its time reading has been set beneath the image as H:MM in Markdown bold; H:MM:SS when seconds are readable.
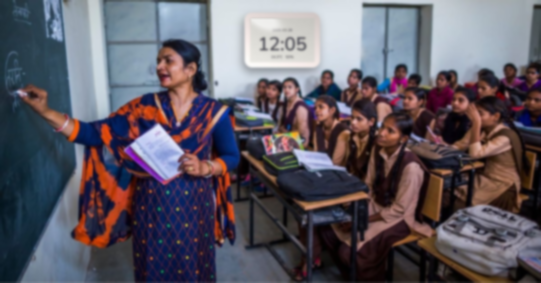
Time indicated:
**12:05**
